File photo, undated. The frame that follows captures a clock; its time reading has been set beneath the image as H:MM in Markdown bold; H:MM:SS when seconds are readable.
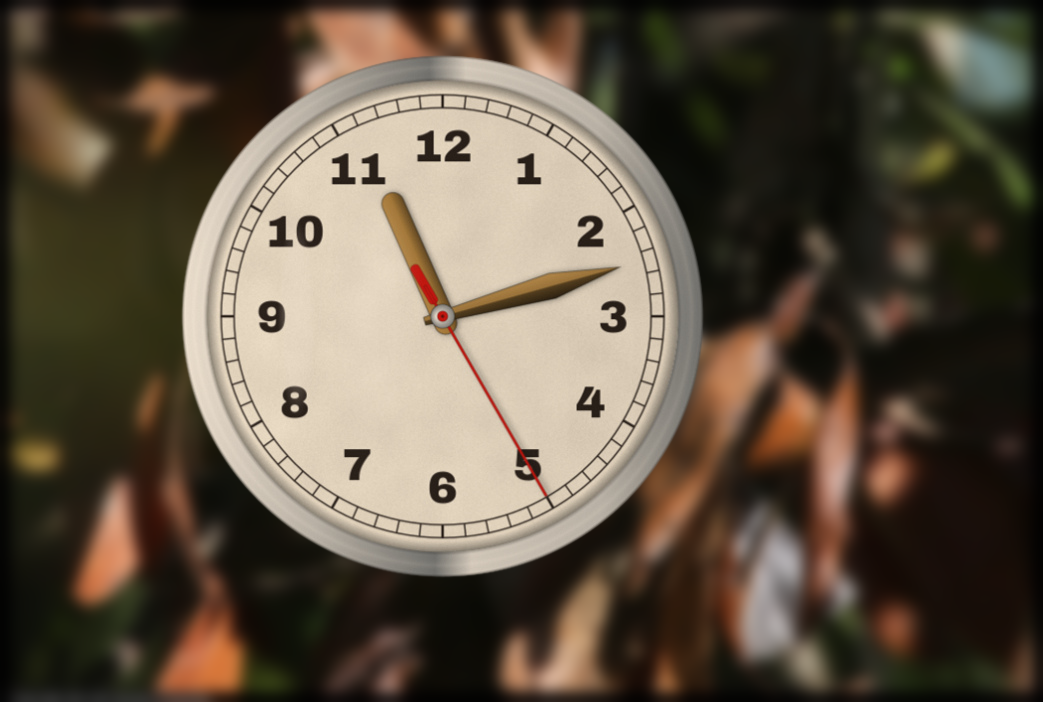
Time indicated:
**11:12:25**
